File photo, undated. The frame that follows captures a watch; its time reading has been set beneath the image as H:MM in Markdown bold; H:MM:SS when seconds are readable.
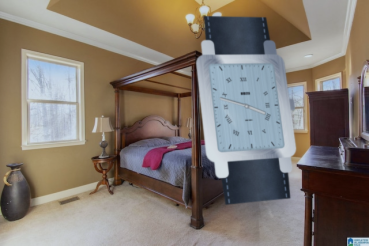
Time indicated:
**3:48**
